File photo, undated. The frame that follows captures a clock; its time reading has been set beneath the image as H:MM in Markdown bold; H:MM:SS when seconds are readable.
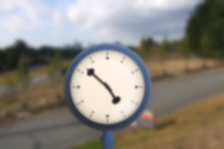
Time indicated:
**4:52**
